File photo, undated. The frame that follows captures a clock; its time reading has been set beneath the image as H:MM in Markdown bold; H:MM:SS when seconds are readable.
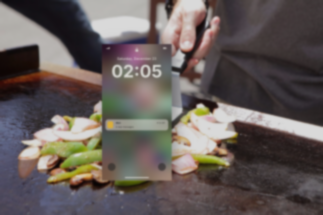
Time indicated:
**2:05**
